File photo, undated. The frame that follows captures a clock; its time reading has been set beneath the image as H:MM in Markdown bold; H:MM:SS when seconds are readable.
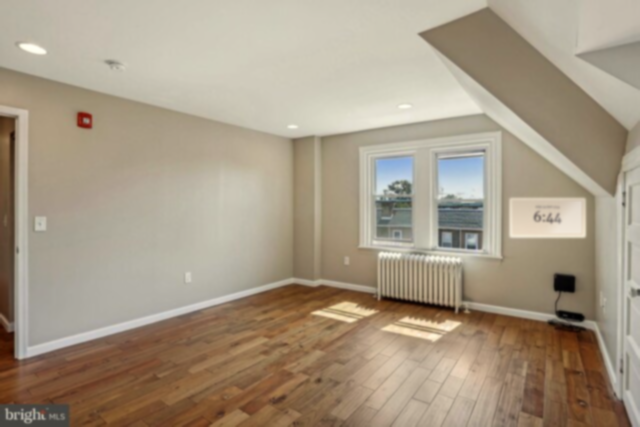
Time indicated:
**6:44**
